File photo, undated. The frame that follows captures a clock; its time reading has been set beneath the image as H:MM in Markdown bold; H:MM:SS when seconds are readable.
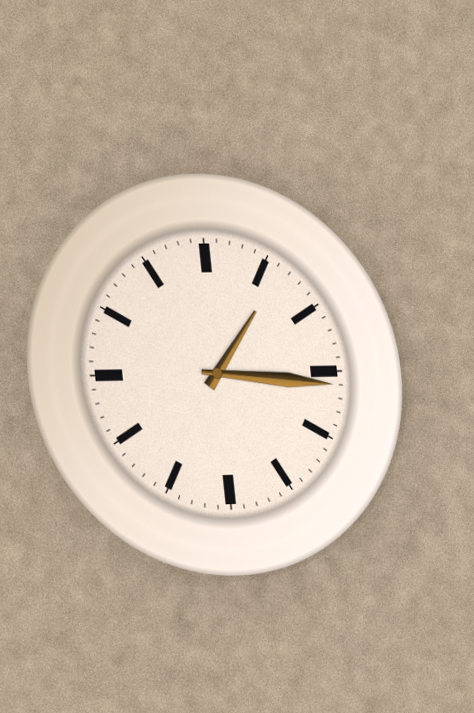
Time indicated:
**1:16**
